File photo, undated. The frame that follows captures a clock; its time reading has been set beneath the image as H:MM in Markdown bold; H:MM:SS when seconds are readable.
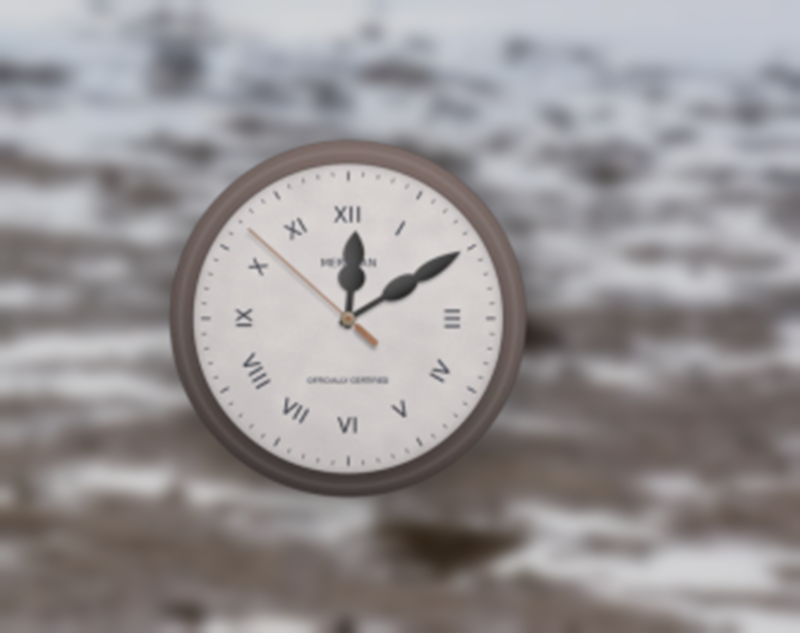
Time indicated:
**12:09:52**
